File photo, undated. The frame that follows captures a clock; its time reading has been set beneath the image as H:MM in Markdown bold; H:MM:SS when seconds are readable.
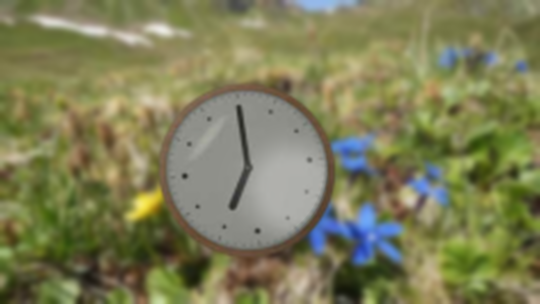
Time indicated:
**7:00**
